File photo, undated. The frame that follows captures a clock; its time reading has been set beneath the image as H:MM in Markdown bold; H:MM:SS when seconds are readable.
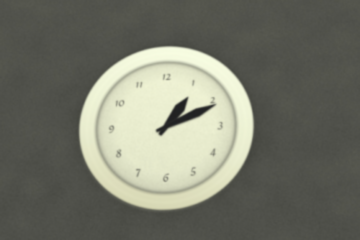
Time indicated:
**1:11**
